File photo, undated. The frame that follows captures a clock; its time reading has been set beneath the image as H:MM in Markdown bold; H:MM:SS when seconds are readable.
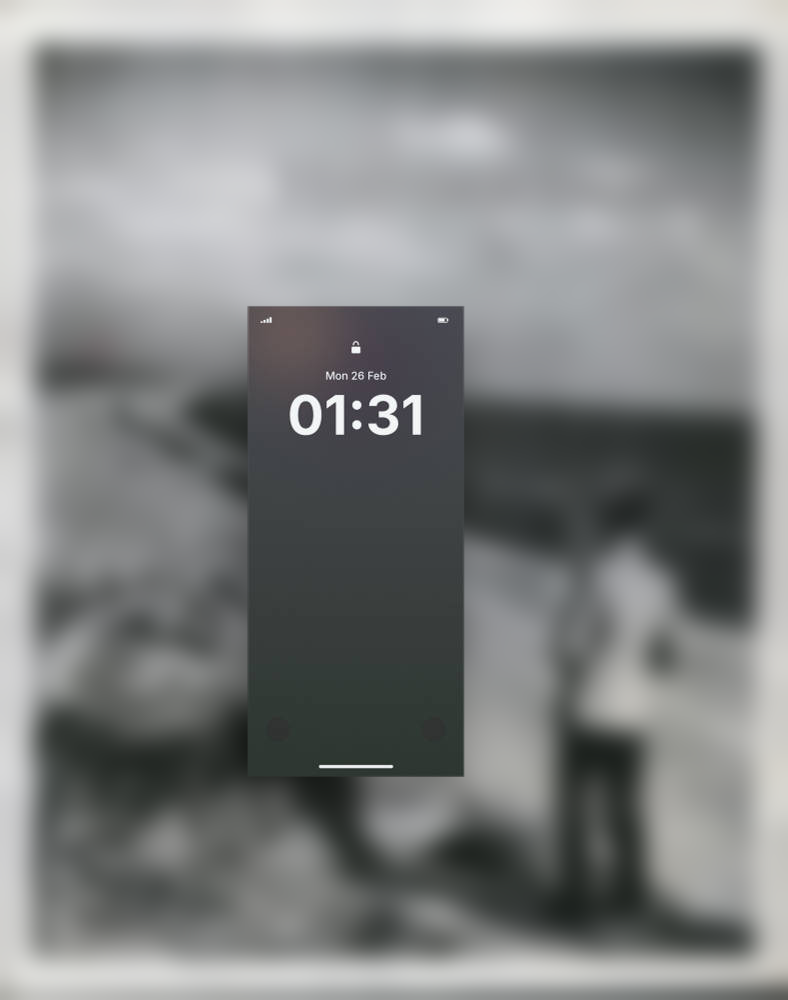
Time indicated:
**1:31**
